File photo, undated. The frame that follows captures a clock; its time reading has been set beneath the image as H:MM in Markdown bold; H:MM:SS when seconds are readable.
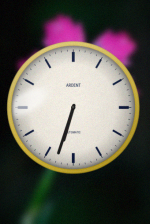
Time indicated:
**6:33**
